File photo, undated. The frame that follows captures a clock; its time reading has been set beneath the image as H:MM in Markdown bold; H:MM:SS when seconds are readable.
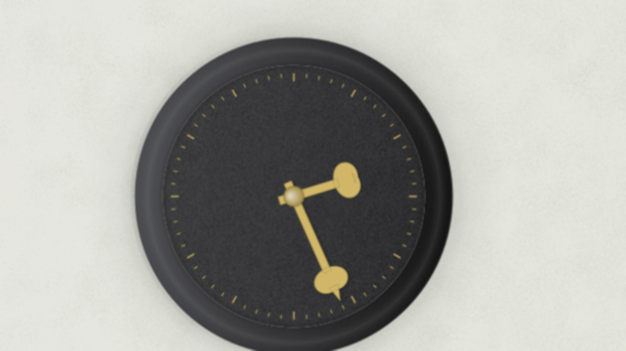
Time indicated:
**2:26**
